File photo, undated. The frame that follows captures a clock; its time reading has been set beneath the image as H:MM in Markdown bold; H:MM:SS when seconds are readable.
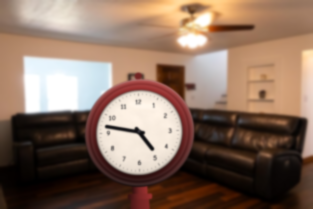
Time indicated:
**4:47**
